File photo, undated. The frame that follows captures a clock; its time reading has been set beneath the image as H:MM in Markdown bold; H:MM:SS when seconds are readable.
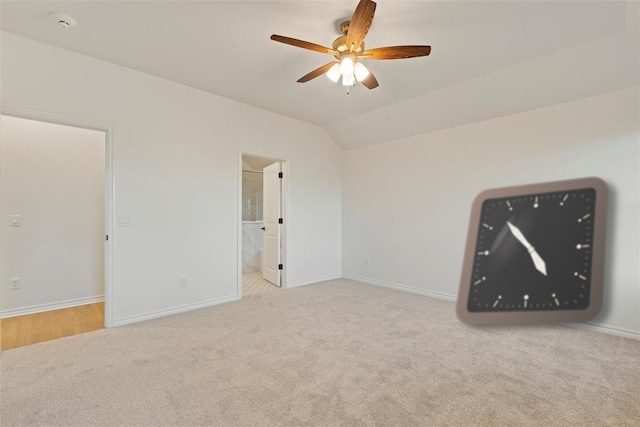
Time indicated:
**4:53**
